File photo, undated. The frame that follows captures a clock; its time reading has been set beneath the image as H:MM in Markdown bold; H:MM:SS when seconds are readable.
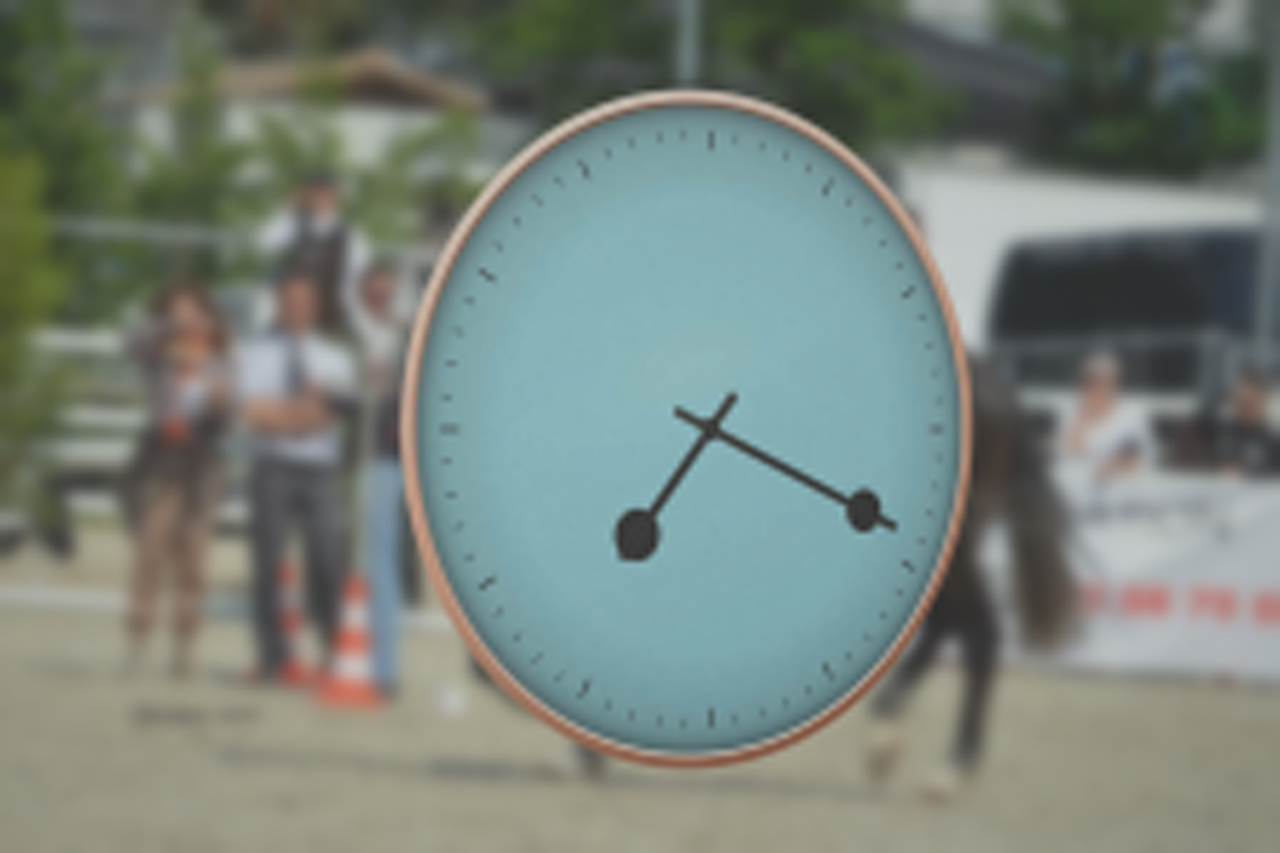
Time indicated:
**7:19**
